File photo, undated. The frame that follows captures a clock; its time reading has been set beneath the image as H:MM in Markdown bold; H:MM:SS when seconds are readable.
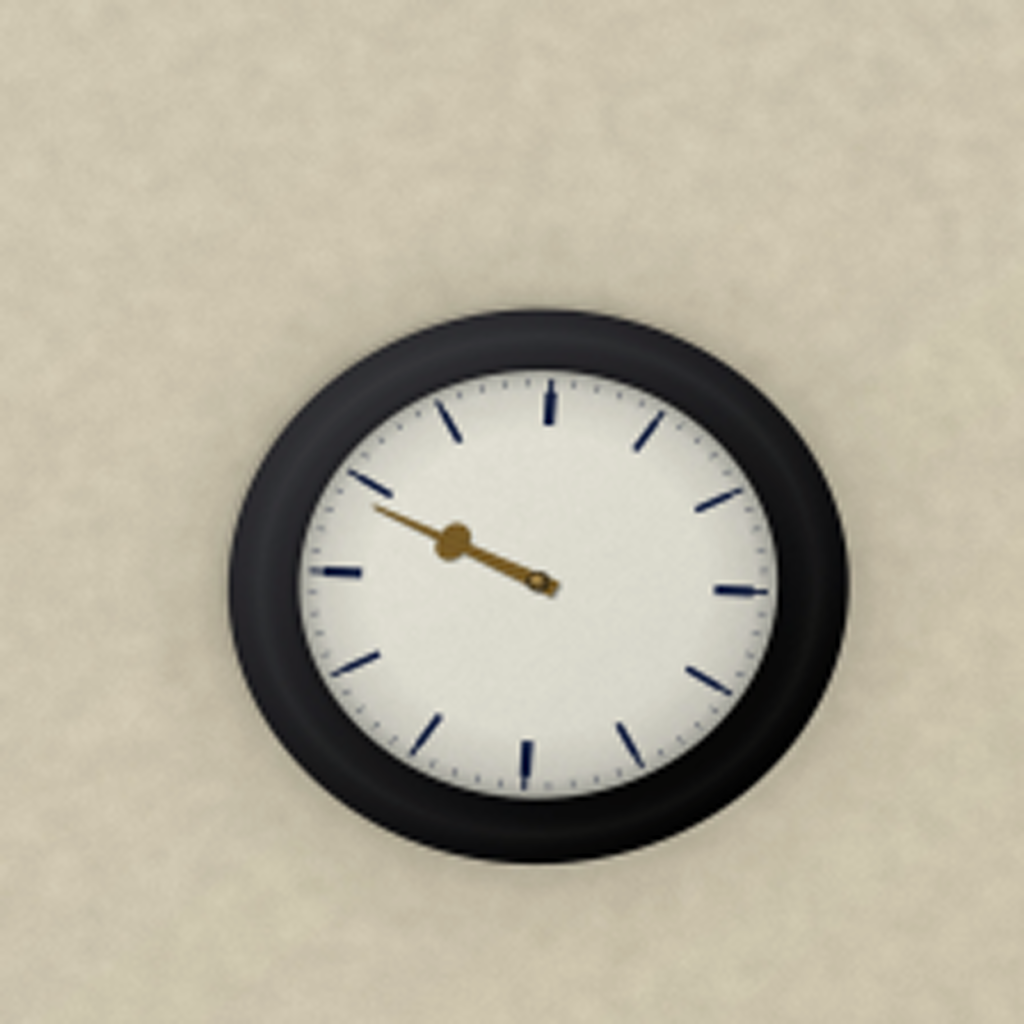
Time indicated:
**9:49**
